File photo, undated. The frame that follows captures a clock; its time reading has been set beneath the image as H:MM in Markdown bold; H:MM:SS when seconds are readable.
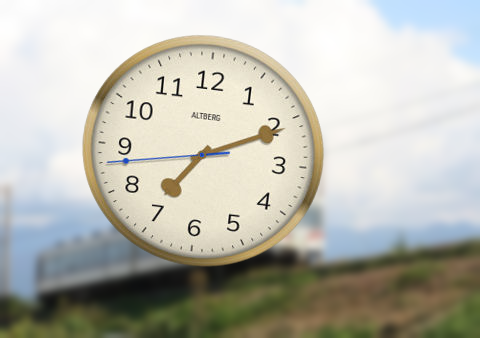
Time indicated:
**7:10:43**
